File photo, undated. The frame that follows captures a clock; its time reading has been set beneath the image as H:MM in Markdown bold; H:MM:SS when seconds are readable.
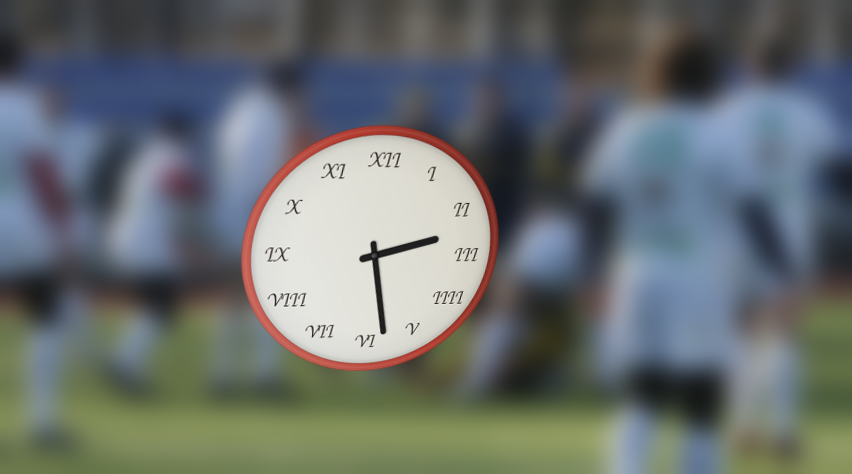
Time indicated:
**2:28**
